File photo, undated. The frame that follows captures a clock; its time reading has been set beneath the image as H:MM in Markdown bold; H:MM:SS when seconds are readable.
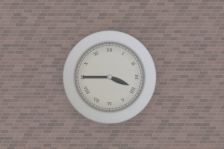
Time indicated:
**3:45**
